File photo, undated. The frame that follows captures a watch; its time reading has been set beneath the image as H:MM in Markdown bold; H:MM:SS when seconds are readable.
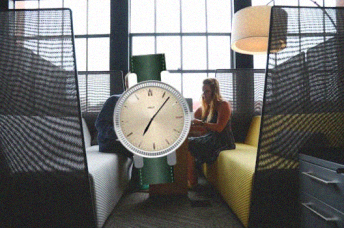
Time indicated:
**7:07**
